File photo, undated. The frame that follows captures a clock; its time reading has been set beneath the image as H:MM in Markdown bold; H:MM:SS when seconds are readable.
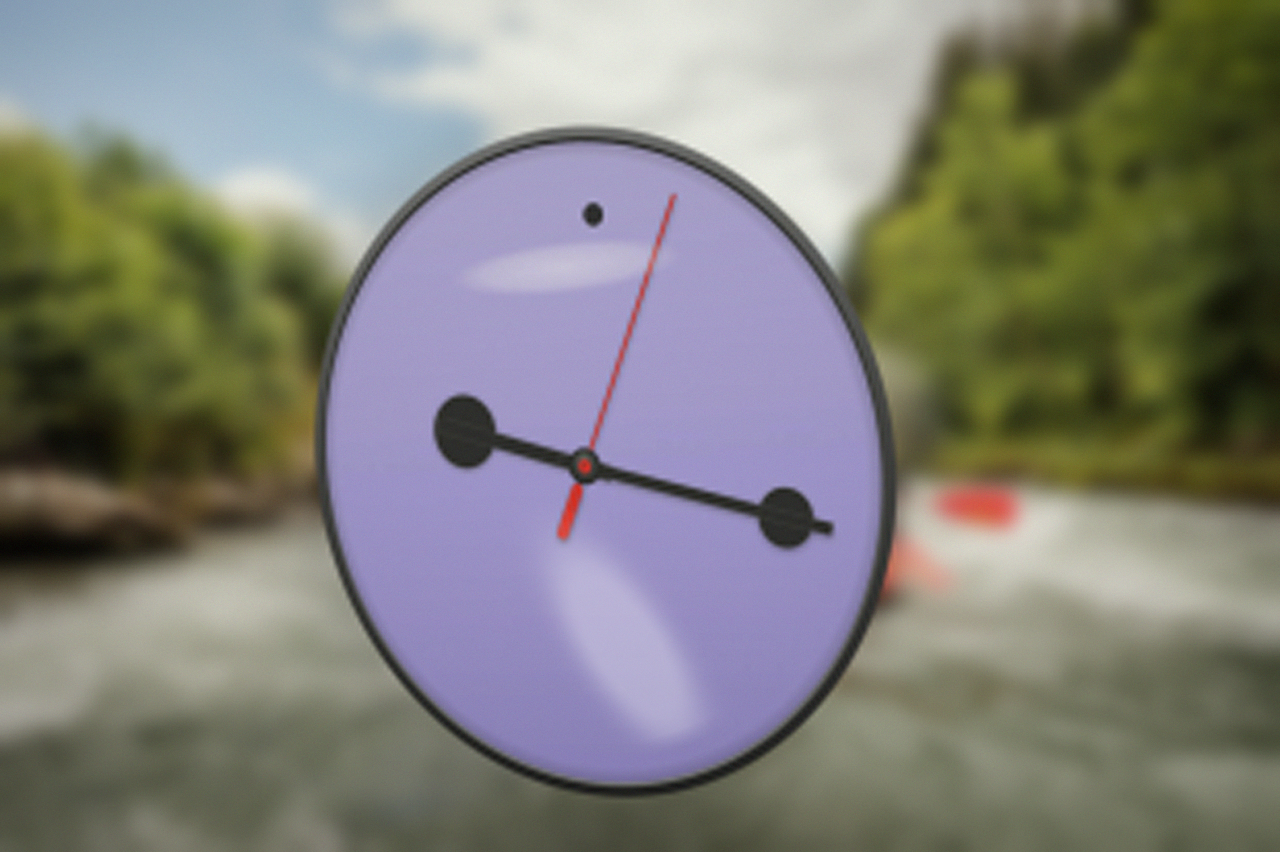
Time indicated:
**9:16:03**
